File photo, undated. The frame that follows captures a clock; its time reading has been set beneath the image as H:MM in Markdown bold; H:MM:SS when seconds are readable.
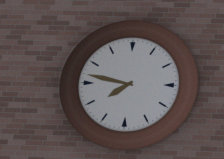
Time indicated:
**7:47**
